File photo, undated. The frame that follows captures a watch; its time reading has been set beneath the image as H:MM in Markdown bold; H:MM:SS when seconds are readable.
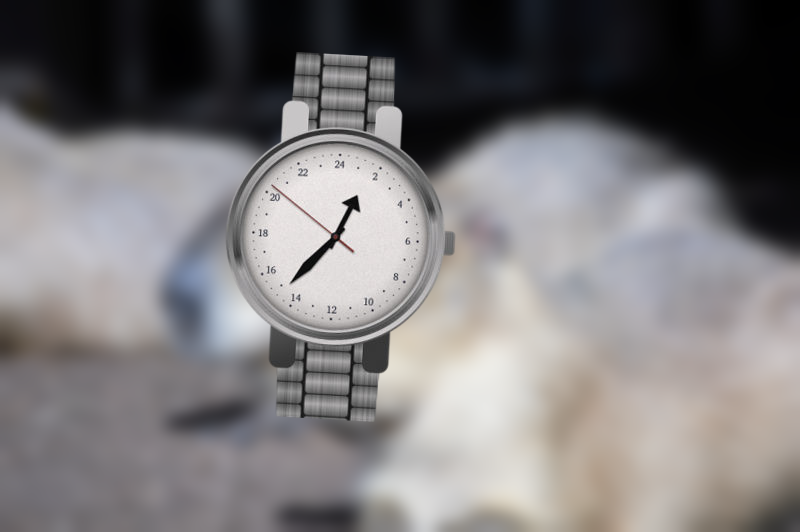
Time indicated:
**1:36:51**
